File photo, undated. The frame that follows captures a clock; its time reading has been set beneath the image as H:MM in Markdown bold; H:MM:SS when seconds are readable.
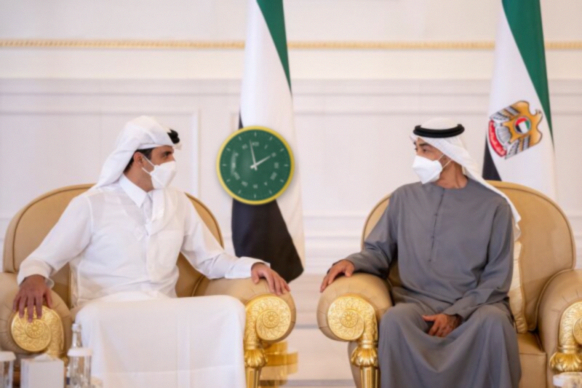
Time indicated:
**1:58**
